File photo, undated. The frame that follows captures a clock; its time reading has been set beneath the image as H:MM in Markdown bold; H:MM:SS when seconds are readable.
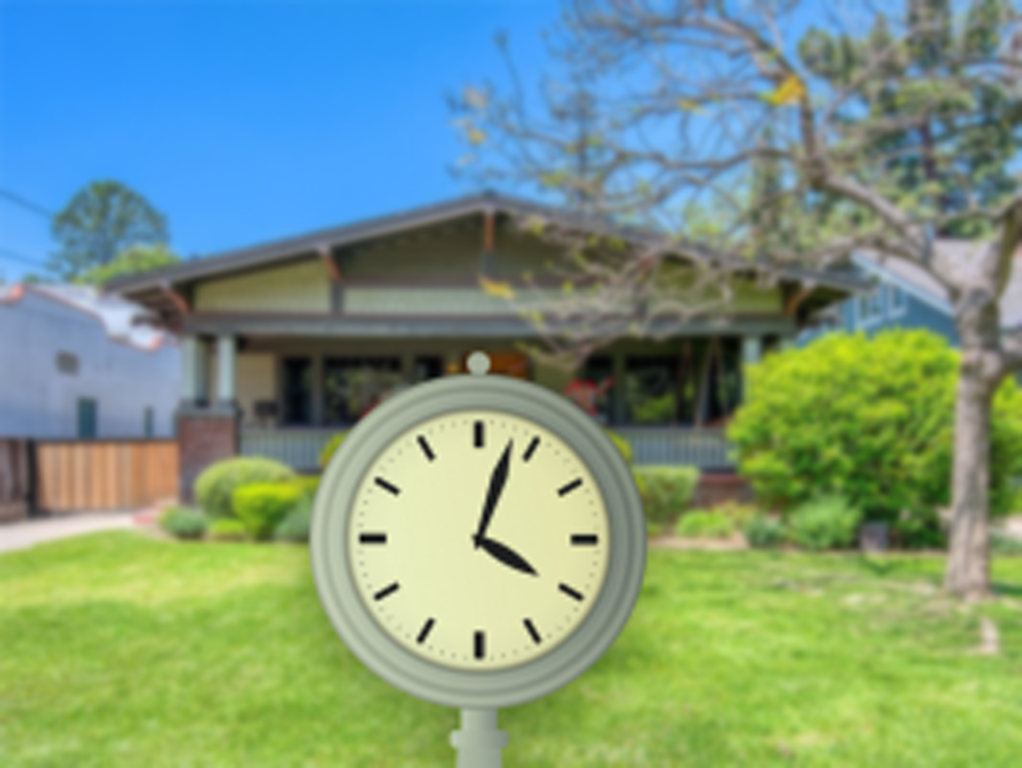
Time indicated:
**4:03**
